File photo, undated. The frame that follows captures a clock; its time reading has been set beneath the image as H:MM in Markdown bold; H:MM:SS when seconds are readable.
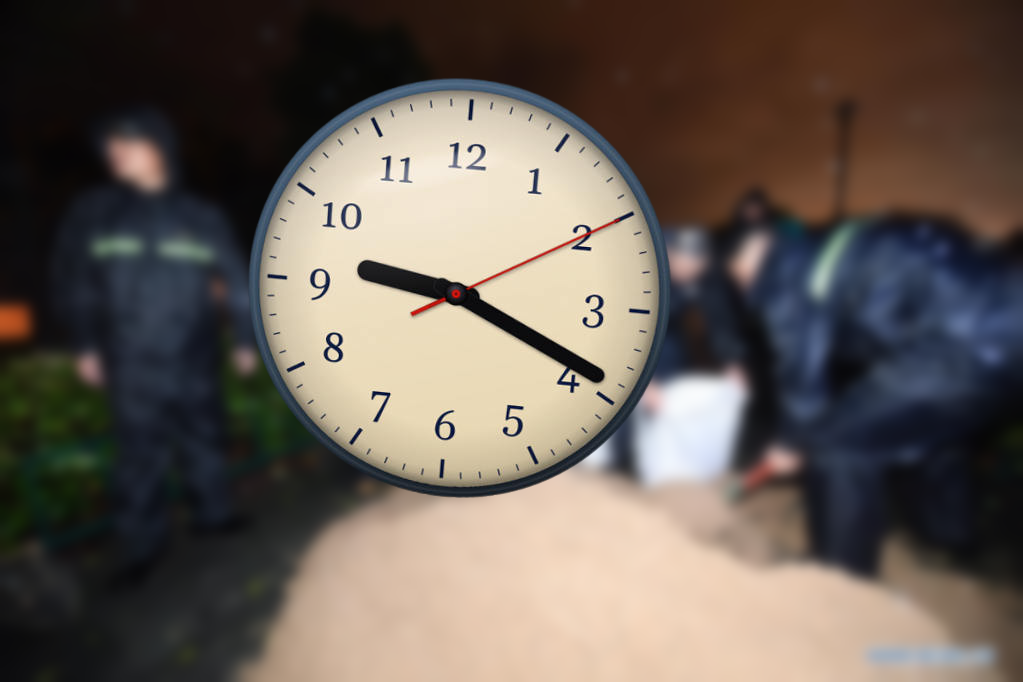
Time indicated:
**9:19:10**
